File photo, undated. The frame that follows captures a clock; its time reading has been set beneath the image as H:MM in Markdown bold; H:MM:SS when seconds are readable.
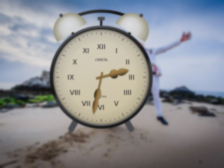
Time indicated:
**2:32**
